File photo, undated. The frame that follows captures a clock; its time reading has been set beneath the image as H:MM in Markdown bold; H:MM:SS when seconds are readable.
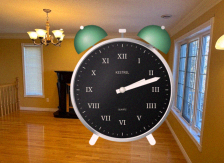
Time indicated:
**2:12**
